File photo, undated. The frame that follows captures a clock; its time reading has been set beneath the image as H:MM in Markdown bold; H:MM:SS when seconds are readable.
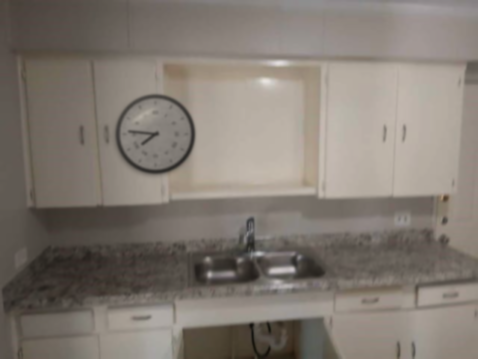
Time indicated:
**7:46**
